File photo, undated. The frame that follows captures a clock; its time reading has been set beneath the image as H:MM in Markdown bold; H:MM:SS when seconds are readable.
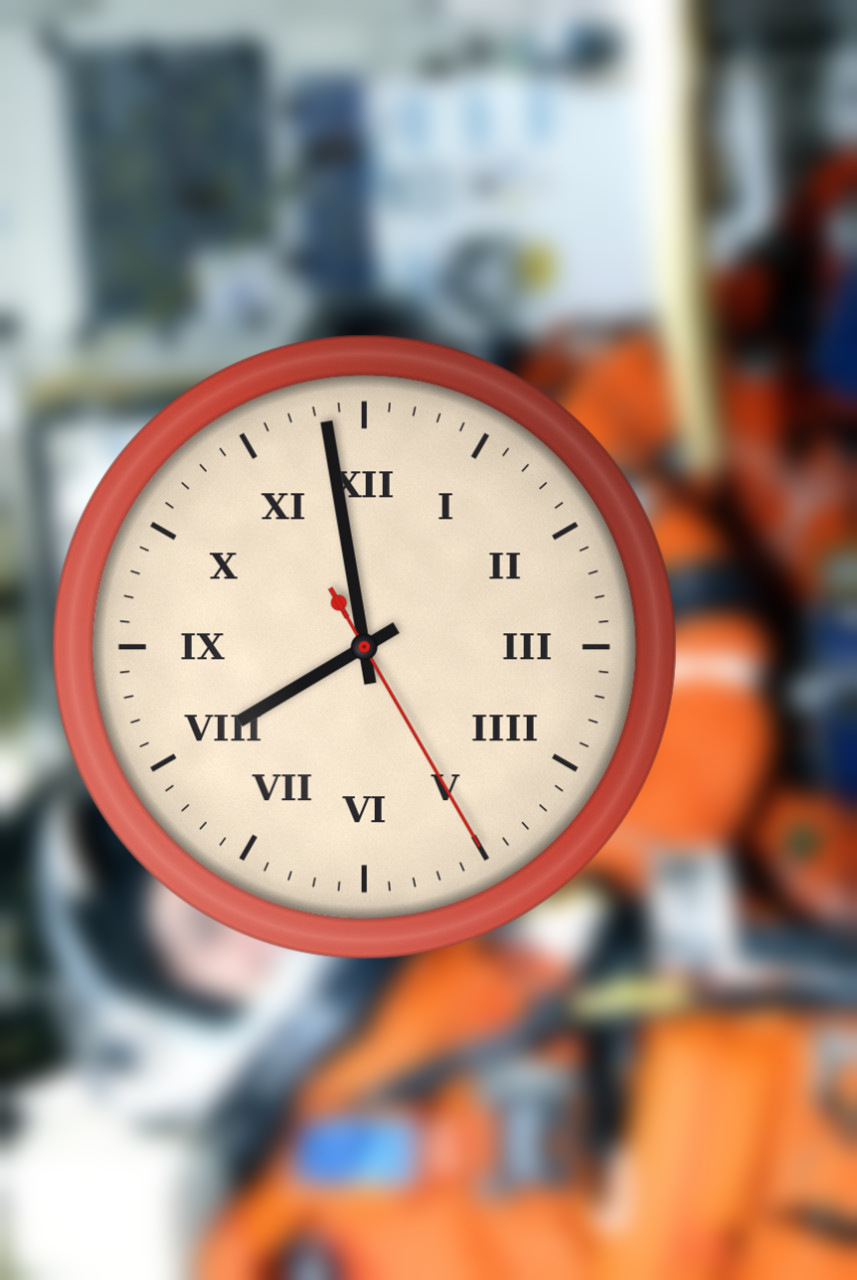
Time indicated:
**7:58:25**
